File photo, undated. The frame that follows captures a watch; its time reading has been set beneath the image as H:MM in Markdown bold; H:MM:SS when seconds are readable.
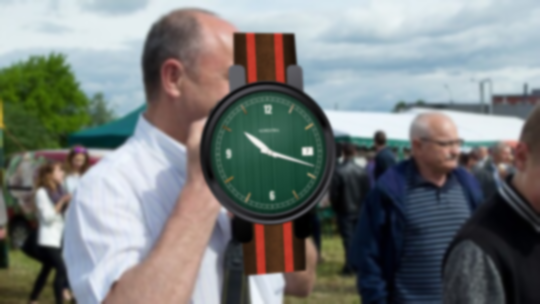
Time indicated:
**10:18**
